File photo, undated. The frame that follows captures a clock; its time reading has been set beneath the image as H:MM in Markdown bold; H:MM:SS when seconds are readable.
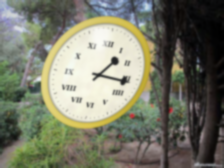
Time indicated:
**1:16**
